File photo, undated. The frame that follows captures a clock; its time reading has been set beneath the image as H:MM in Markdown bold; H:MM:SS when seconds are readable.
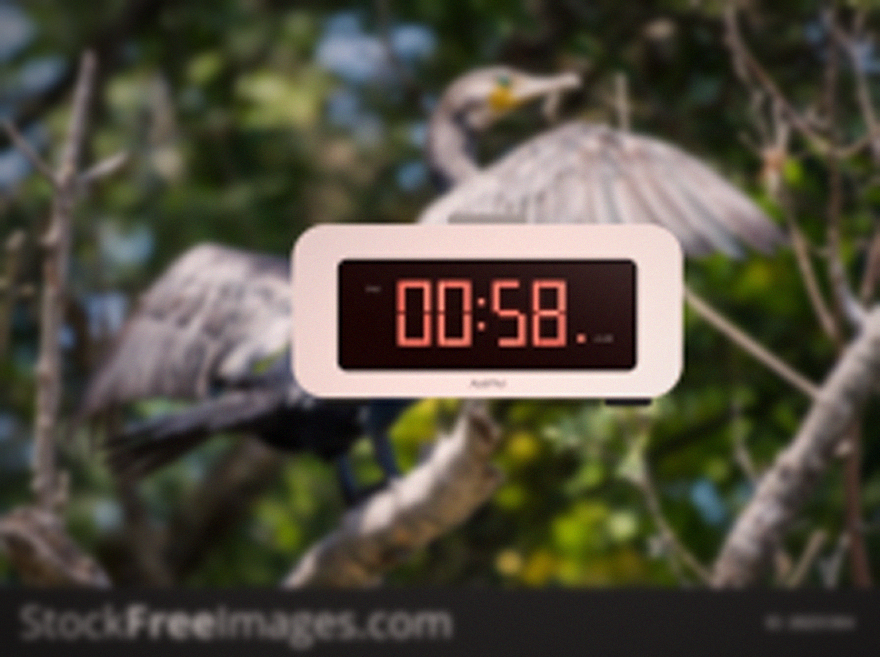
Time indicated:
**0:58**
